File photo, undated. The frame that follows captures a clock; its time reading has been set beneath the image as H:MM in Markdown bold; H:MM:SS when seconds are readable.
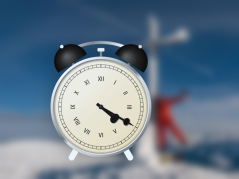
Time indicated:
**4:20**
